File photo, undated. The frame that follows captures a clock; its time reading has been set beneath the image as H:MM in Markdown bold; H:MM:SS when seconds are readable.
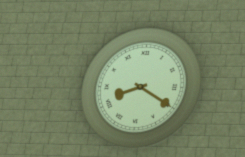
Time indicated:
**8:20**
